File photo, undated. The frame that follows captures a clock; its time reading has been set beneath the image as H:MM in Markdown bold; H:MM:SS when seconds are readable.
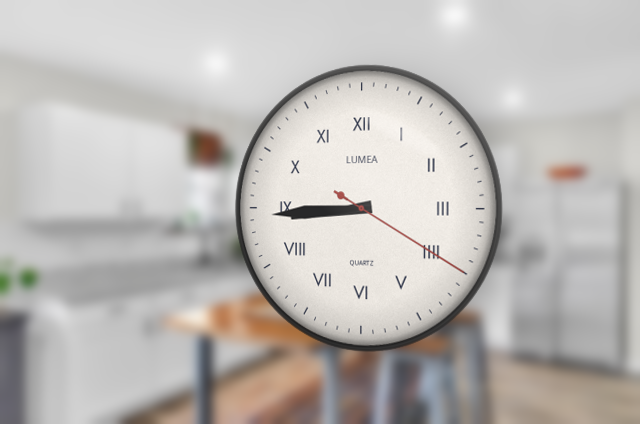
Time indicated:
**8:44:20**
